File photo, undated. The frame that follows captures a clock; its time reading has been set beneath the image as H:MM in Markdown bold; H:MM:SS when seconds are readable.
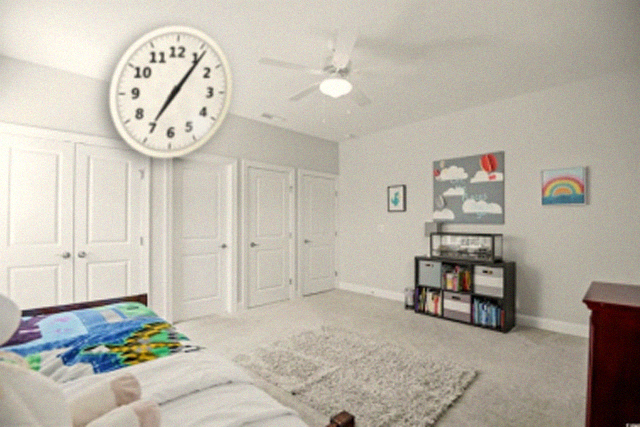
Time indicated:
**7:06**
